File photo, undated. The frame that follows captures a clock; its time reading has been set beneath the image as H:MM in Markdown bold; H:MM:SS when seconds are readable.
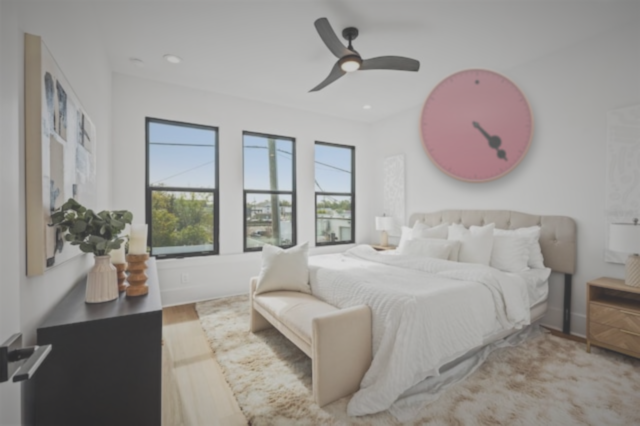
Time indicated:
**4:23**
